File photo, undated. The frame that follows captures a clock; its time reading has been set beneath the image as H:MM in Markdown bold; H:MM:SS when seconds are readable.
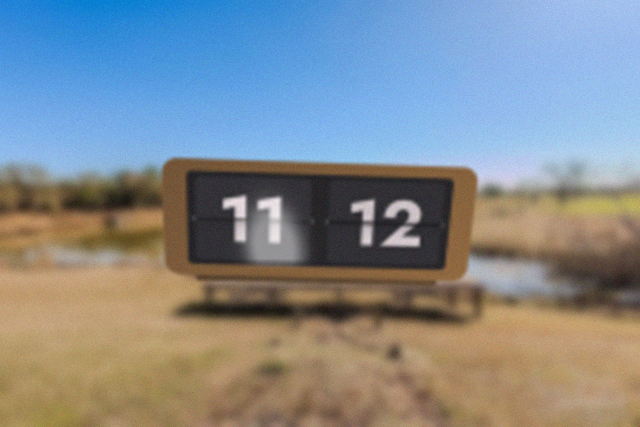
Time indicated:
**11:12**
